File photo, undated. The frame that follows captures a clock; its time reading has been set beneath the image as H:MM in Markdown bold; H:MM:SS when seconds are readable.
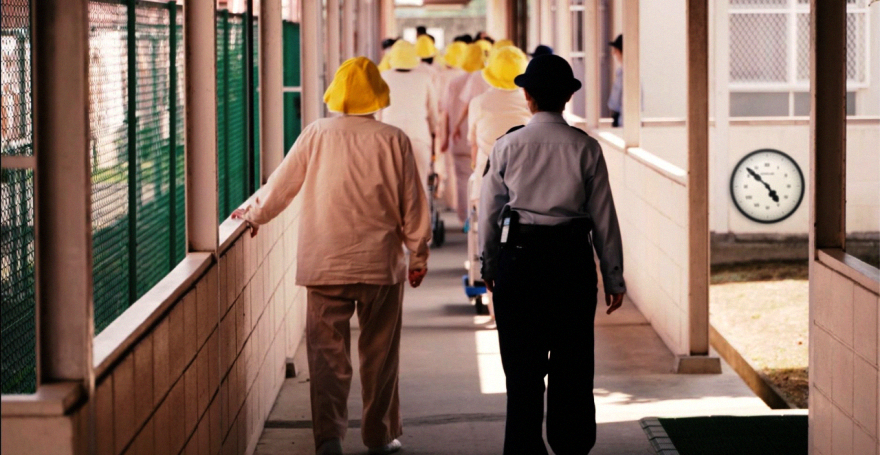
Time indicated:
**4:52**
